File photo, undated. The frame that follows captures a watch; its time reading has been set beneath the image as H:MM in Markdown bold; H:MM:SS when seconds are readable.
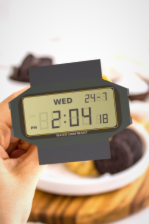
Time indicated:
**2:04:18**
